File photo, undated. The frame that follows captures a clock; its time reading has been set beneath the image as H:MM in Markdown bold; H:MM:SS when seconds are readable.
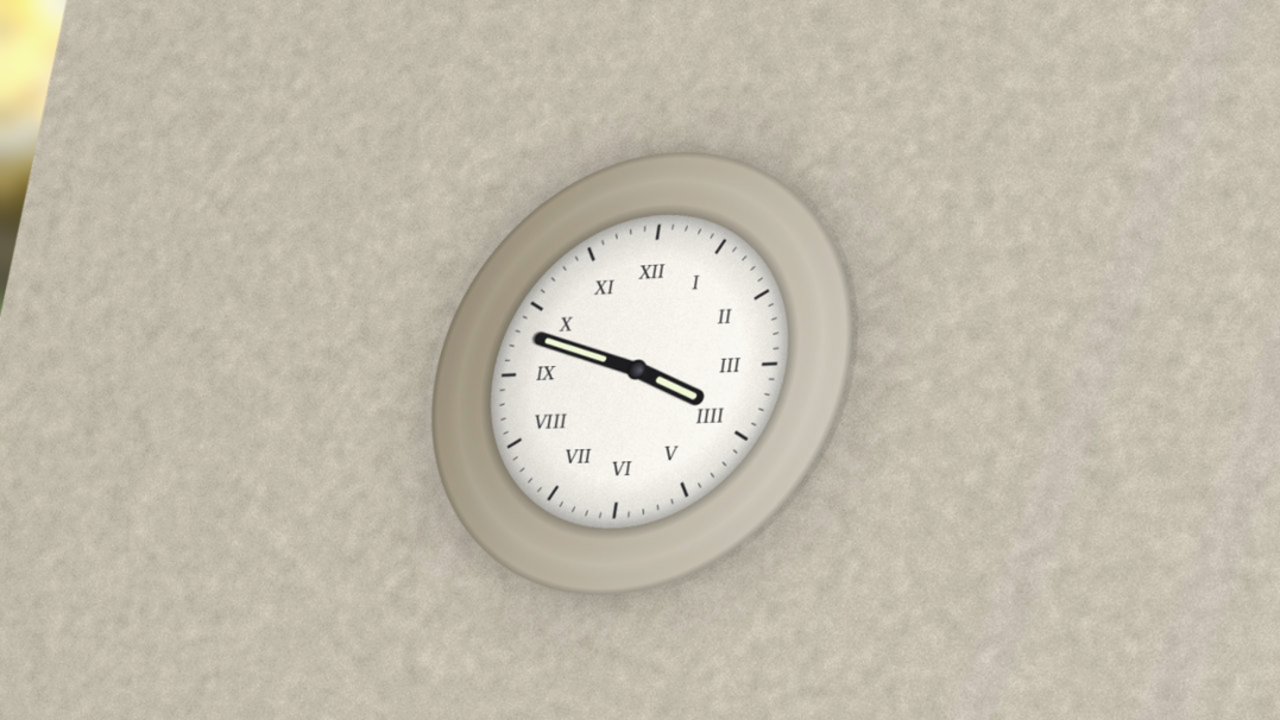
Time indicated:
**3:48**
